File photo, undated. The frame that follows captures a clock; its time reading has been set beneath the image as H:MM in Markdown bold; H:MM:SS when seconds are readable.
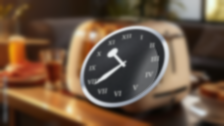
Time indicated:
**10:39**
